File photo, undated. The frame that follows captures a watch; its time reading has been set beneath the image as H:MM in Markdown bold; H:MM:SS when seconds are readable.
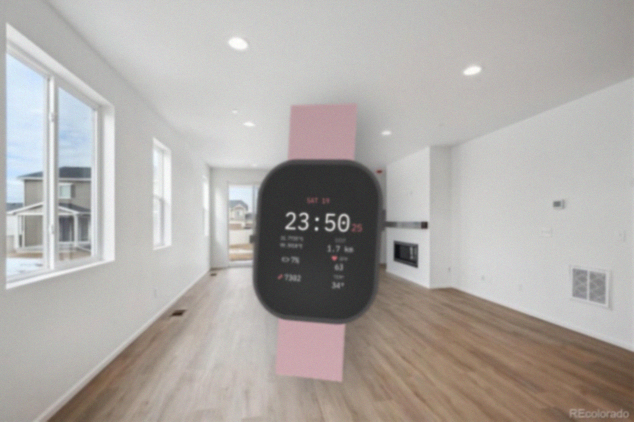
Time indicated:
**23:50**
